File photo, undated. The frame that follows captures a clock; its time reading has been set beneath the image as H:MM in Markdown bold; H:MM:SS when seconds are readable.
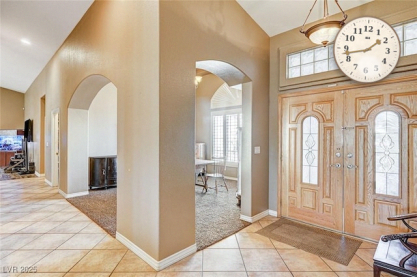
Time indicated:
**1:43**
